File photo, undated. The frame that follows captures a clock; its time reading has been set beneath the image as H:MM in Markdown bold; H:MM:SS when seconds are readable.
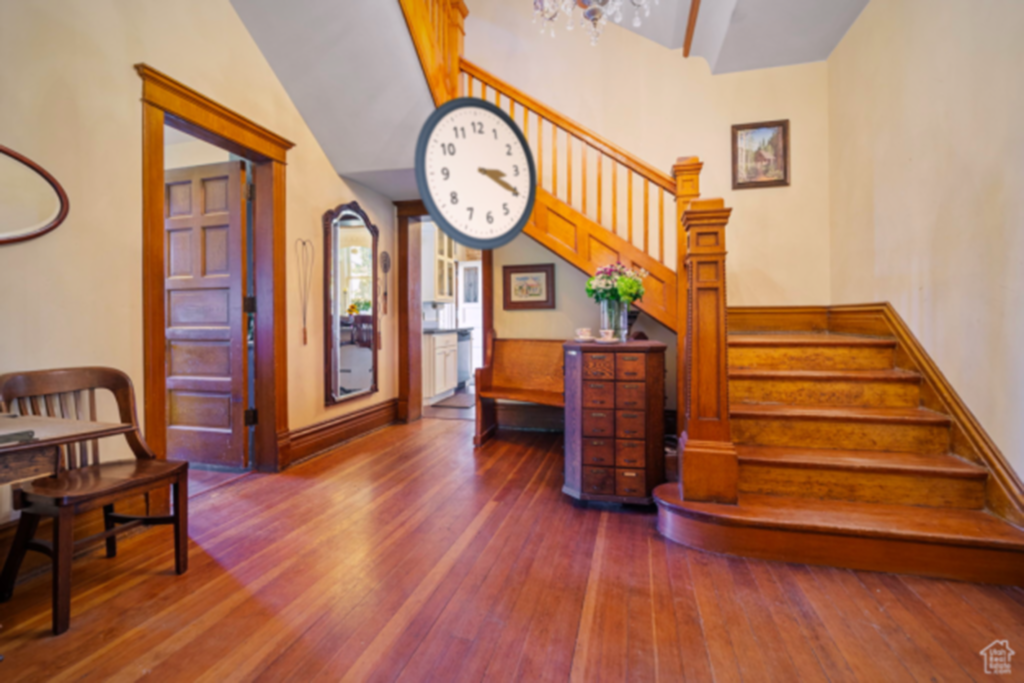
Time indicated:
**3:20**
